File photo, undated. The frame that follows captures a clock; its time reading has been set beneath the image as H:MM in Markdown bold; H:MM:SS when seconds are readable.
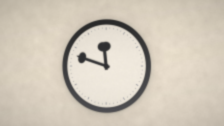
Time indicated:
**11:48**
